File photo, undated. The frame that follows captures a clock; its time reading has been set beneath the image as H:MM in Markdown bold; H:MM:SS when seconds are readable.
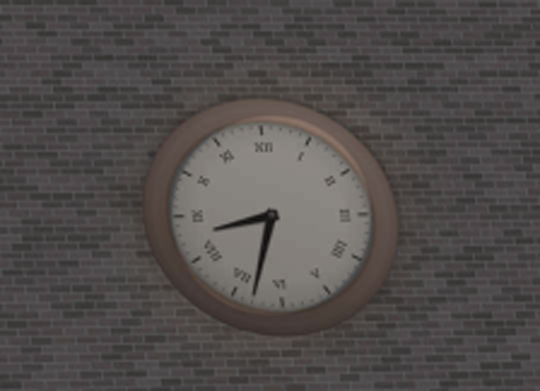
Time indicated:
**8:33**
